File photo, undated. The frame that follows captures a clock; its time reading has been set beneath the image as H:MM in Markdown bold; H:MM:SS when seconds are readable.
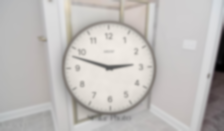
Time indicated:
**2:48**
